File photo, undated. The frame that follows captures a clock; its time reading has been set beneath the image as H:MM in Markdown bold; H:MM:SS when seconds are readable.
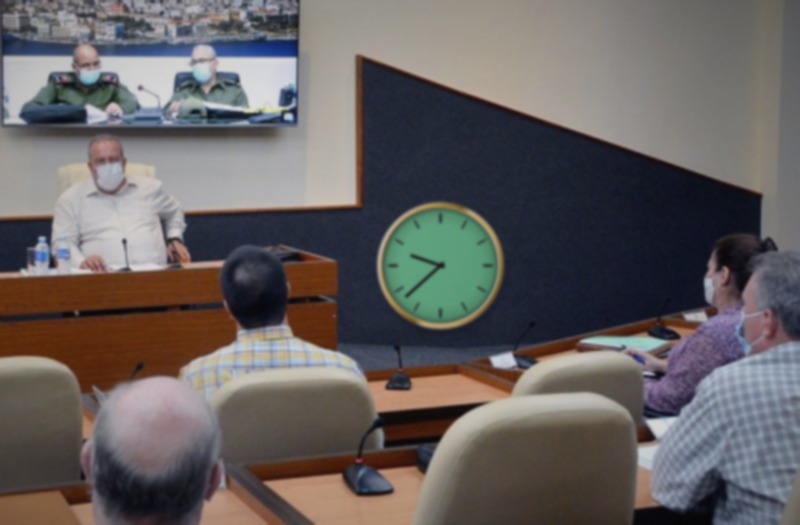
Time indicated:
**9:38**
